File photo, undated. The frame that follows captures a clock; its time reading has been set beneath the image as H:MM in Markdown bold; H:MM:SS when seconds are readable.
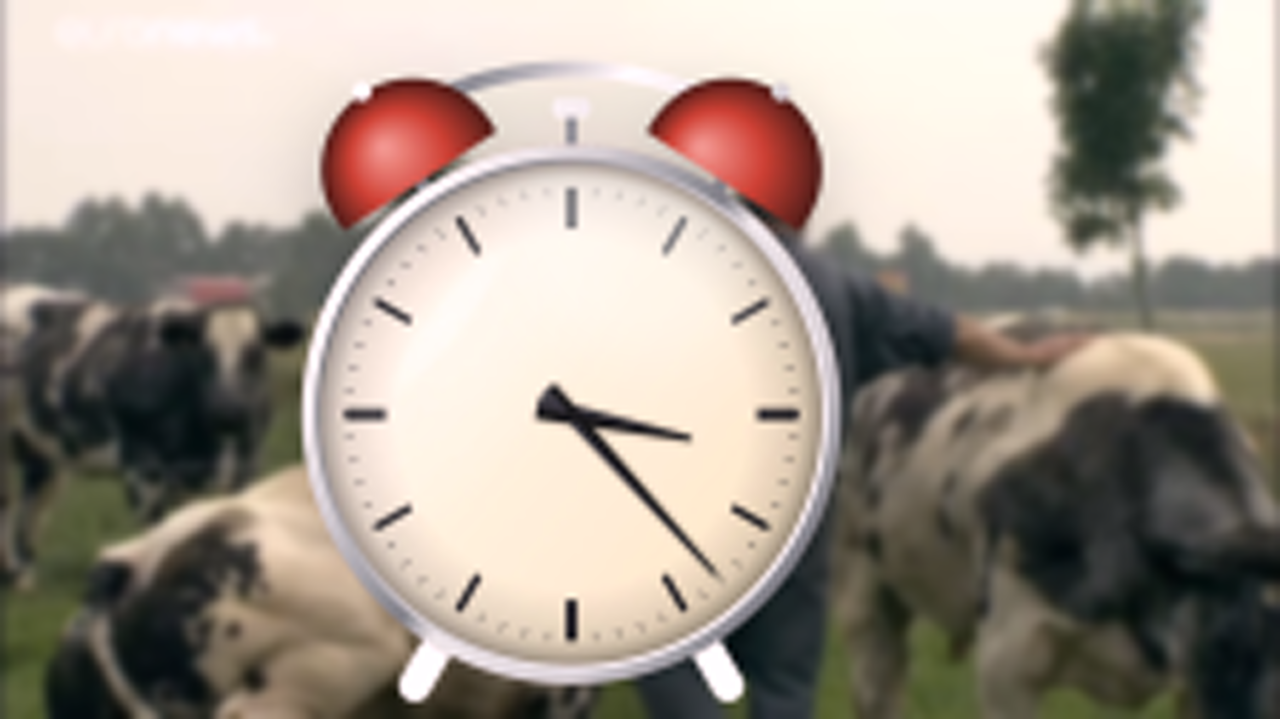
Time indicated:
**3:23**
